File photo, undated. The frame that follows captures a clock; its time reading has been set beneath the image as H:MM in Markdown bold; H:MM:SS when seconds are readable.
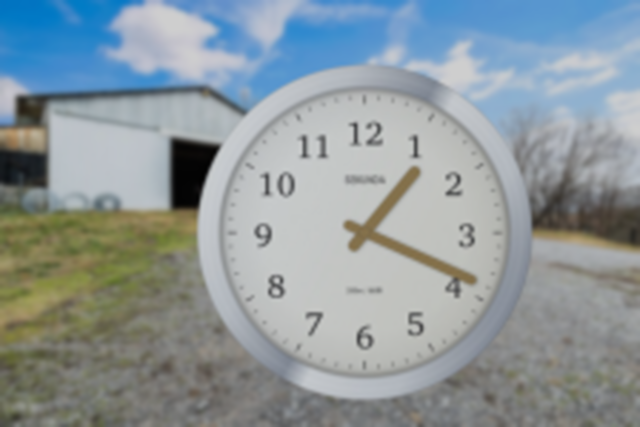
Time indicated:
**1:19**
